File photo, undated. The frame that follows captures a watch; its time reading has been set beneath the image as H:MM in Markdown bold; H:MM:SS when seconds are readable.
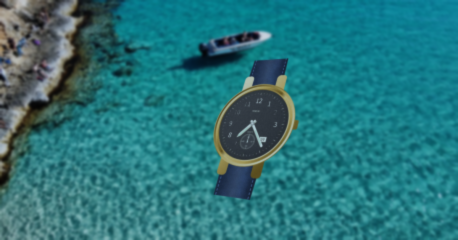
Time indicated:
**7:24**
